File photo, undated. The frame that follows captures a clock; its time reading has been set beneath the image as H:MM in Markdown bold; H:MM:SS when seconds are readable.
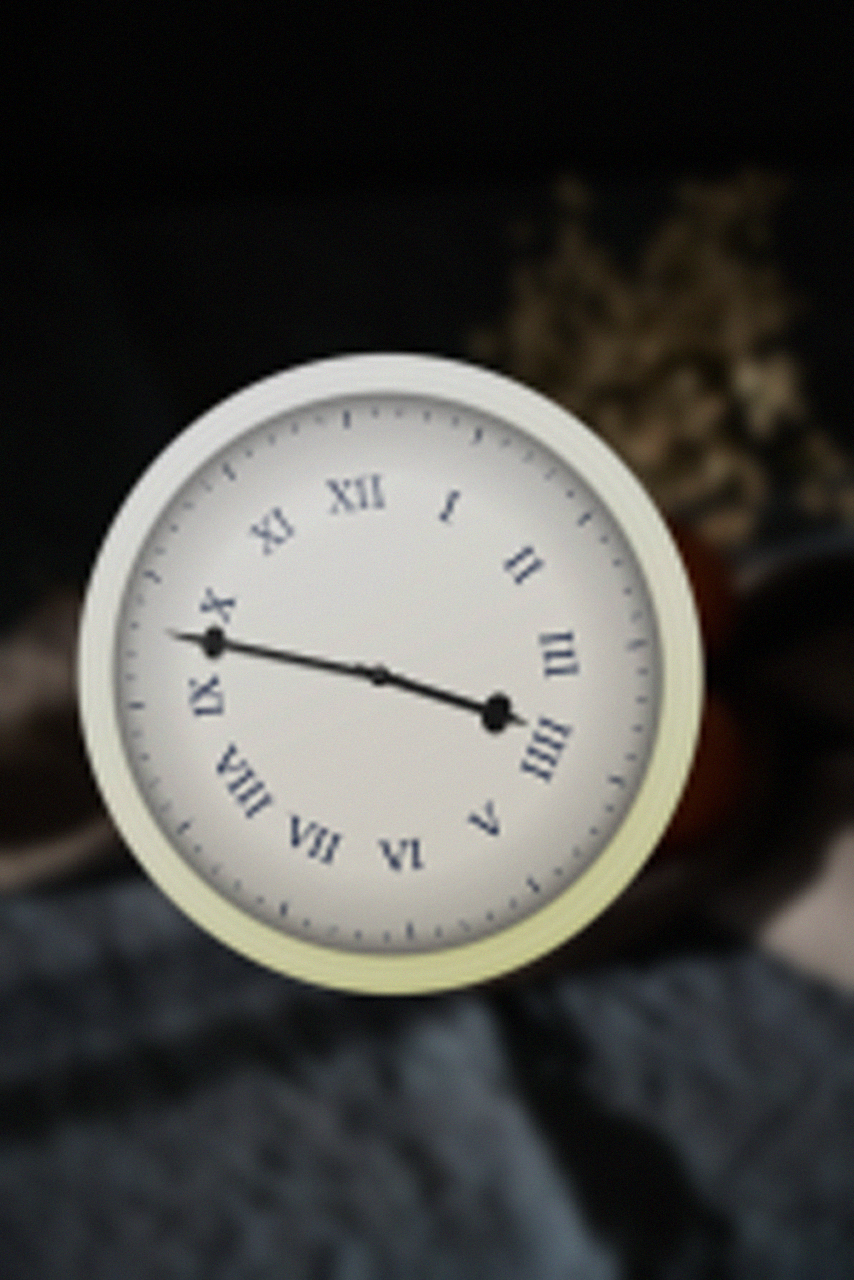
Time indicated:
**3:48**
